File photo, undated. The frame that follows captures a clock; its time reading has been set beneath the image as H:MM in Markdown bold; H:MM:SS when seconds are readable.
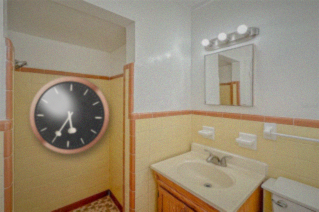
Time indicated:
**5:35**
